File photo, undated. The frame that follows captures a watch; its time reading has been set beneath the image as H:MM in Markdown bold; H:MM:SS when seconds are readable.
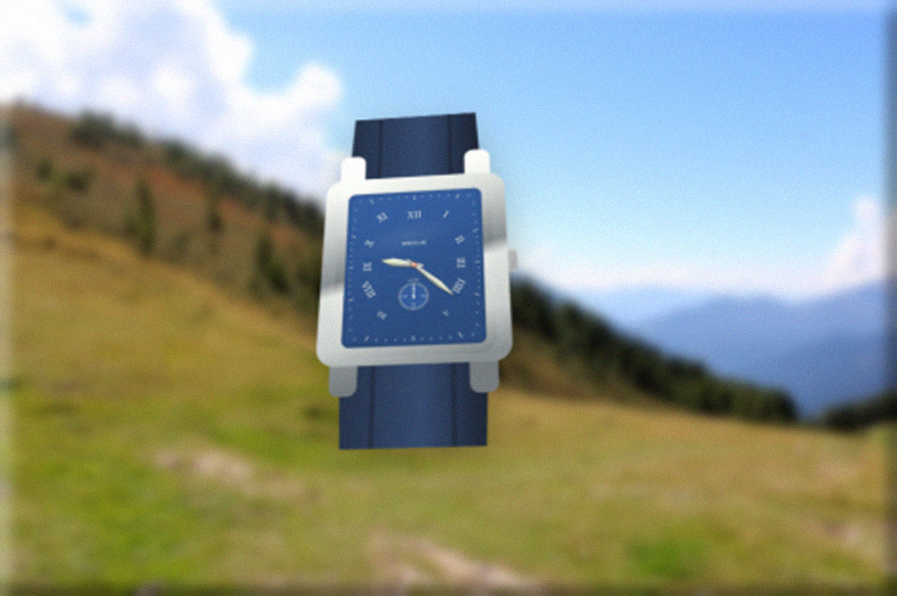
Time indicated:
**9:22**
